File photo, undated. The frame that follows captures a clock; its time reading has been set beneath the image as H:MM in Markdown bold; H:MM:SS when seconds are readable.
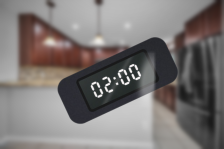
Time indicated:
**2:00**
